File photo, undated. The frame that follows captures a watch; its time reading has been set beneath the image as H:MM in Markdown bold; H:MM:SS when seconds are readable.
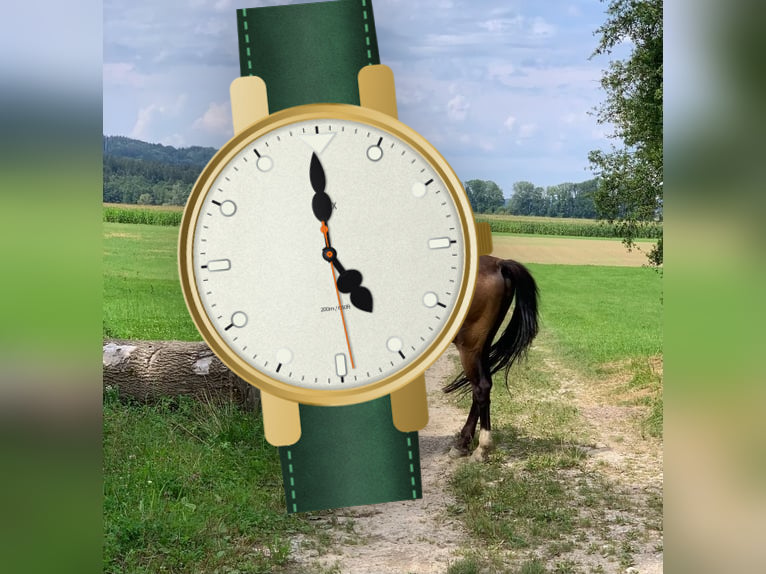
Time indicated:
**4:59:29**
